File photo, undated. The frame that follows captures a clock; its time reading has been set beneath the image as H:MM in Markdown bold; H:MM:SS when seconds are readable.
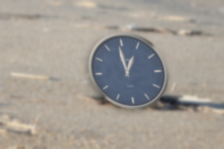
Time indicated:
**12:59**
